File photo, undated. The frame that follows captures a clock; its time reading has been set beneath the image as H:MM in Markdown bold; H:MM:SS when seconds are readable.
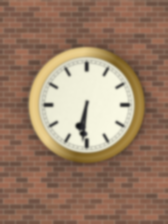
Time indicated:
**6:31**
